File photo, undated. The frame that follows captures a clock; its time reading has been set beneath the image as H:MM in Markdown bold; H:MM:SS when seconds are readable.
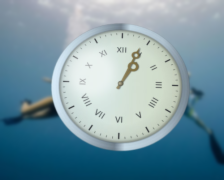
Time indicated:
**1:04**
